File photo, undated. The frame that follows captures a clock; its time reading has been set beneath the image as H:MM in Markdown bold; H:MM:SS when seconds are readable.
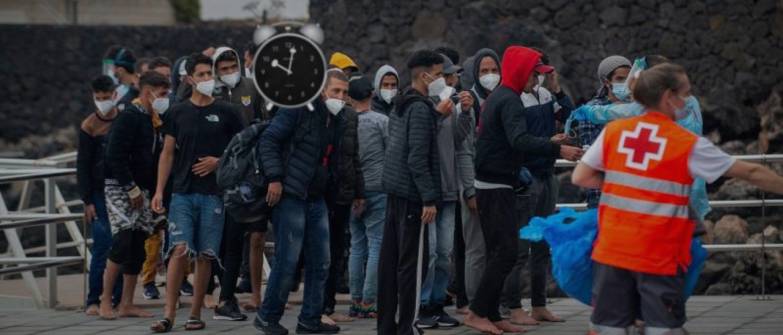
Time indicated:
**10:02**
